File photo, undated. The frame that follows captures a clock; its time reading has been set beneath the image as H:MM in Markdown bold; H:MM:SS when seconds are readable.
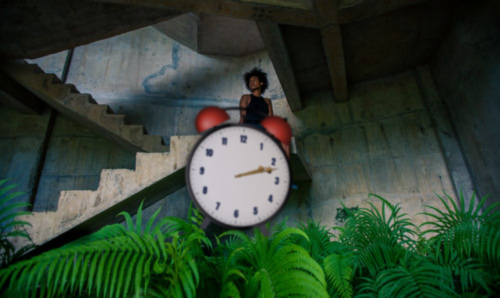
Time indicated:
**2:12**
